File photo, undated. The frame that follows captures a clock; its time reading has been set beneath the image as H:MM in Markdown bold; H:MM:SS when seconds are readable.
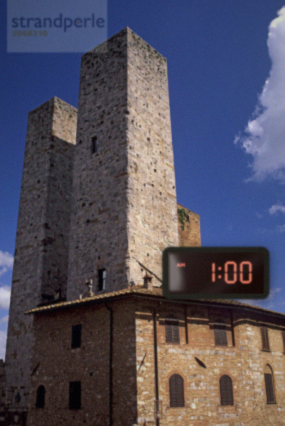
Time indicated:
**1:00**
